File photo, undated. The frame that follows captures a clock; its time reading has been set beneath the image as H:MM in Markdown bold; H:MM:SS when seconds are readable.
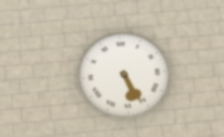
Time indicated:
**5:26**
